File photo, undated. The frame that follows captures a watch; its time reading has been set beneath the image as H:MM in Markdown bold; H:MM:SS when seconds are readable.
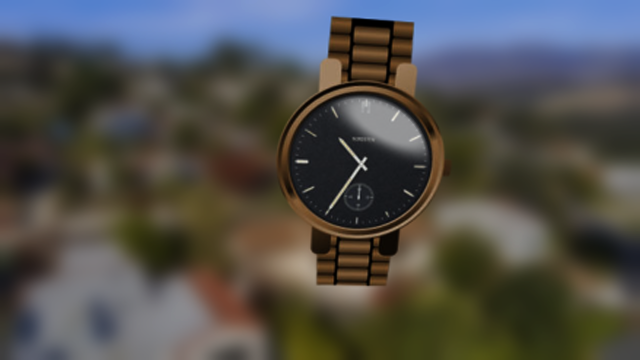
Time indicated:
**10:35**
